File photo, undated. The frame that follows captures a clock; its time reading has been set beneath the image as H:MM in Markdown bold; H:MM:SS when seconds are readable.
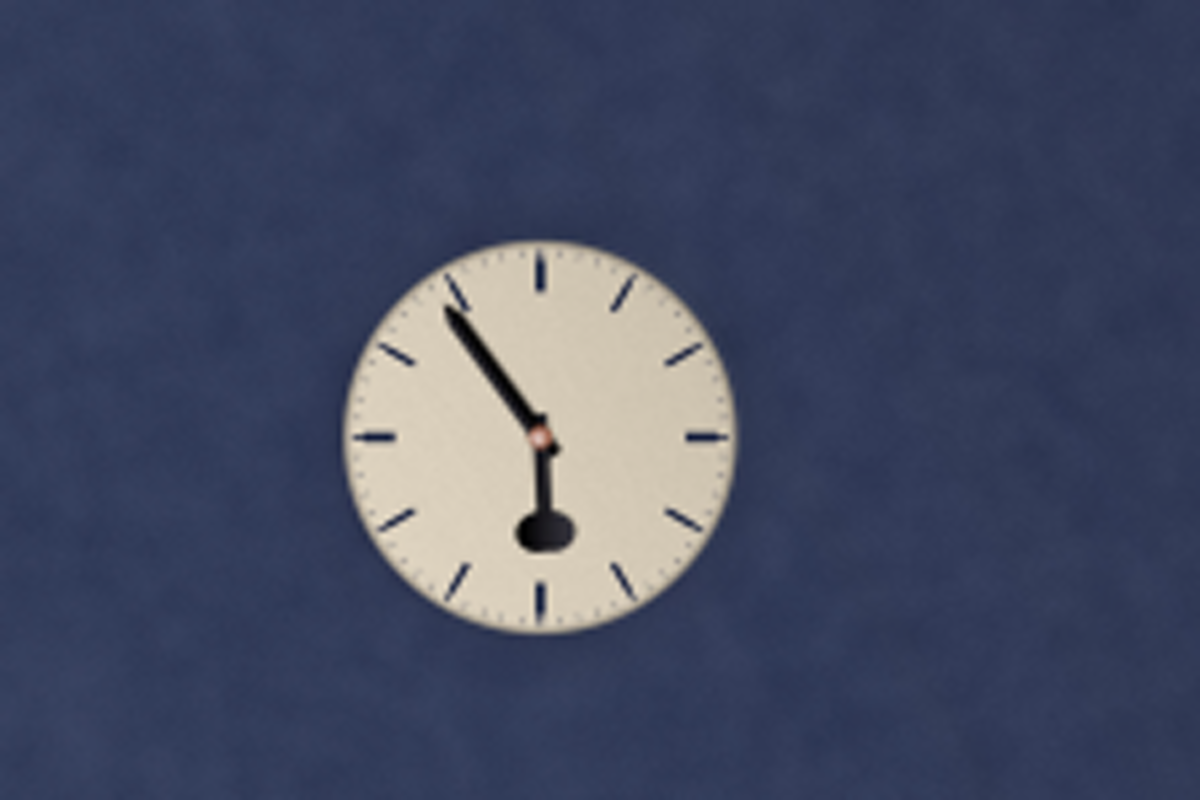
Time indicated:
**5:54**
